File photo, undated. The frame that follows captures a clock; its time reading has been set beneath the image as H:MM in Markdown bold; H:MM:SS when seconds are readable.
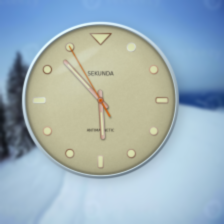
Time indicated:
**5:52:55**
